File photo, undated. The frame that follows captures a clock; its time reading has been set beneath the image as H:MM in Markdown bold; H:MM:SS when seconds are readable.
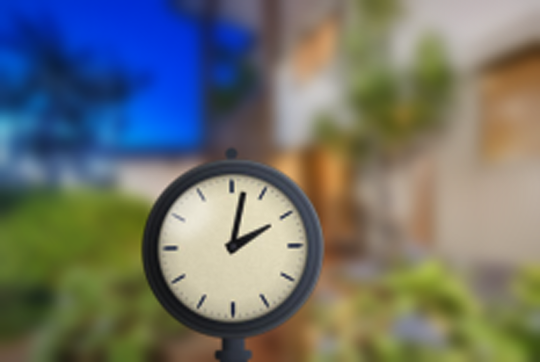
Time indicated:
**2:02**
